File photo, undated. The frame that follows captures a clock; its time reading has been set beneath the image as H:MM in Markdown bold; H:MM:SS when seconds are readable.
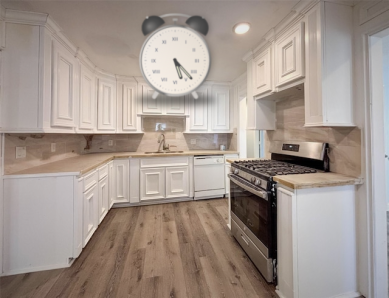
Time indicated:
**5:23**
